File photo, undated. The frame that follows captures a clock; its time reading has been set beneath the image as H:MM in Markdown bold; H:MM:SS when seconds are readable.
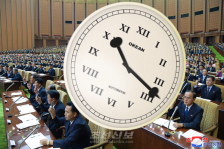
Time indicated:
**10:18**
